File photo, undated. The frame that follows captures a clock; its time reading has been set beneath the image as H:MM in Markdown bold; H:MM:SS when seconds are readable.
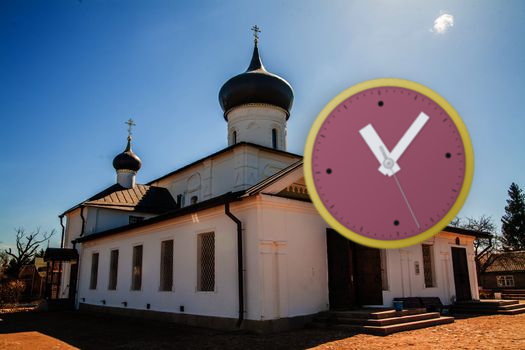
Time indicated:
**11:07:27**
